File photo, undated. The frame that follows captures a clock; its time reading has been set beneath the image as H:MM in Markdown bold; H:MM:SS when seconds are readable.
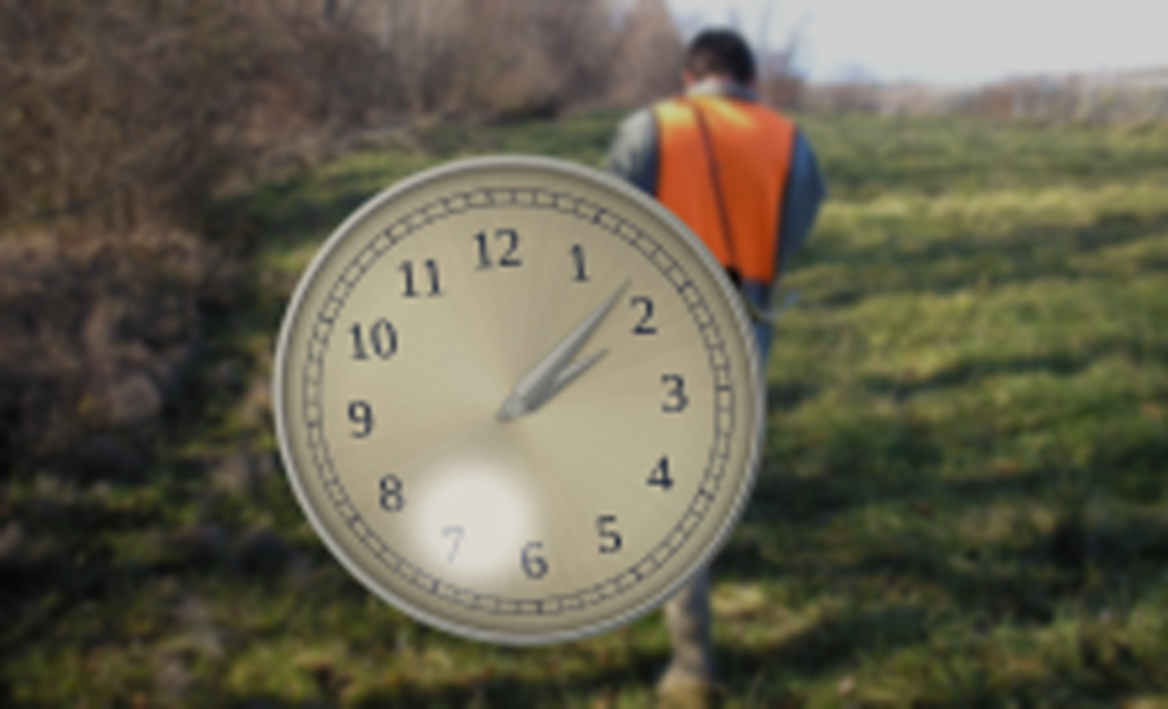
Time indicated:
**2:08**
